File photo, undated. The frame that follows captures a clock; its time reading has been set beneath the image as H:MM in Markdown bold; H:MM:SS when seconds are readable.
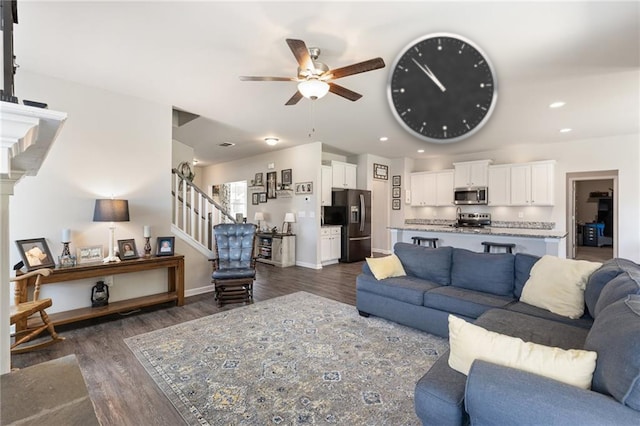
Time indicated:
**10:53**
